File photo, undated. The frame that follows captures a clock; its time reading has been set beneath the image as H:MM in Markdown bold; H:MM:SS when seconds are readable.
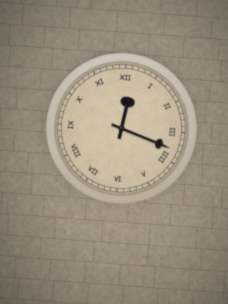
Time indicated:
**12:18**
